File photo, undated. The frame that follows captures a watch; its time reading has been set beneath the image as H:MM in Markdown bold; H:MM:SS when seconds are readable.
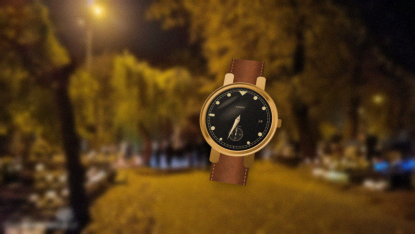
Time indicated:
**6:33**
